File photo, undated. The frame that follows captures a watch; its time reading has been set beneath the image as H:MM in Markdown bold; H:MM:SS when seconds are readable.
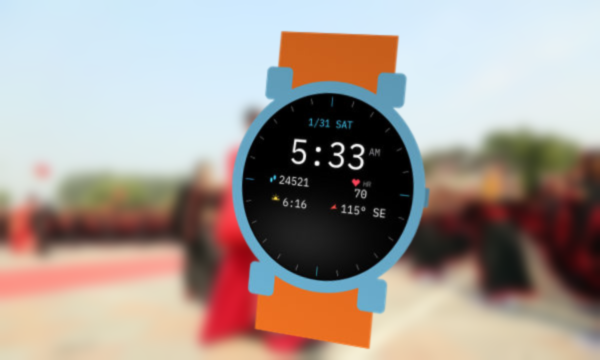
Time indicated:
**5:33**
